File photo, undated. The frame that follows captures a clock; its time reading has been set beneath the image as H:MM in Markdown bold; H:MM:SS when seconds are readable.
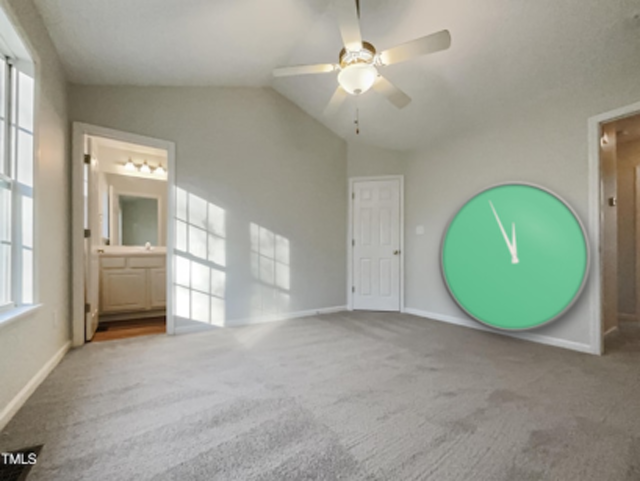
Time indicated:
**11:56**
